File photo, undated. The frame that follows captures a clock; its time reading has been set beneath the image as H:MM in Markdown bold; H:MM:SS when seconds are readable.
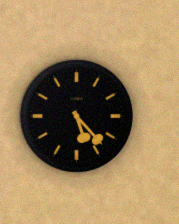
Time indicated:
**5:23**
